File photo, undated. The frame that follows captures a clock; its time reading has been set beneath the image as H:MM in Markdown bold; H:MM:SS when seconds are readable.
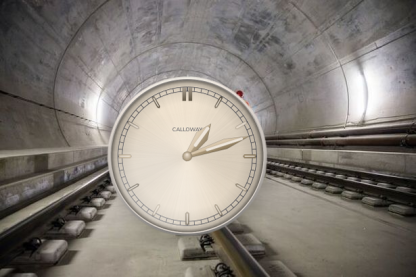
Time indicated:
**1:12**
